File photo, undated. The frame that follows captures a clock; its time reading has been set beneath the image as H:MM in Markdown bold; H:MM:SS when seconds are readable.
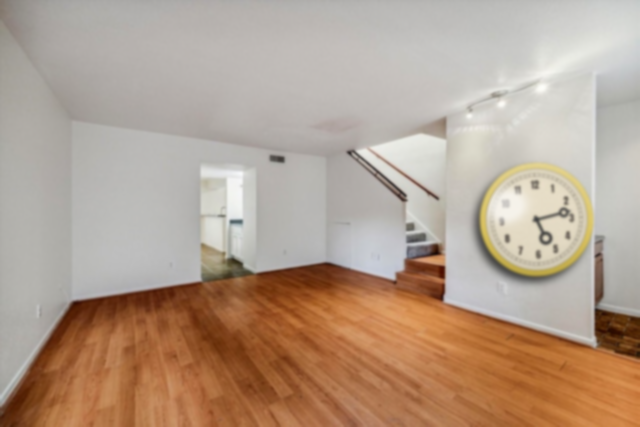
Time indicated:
**5:13**
